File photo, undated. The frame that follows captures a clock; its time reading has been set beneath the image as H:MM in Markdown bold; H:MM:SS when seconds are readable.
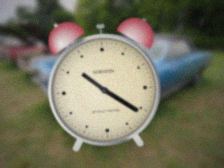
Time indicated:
**10:21**
